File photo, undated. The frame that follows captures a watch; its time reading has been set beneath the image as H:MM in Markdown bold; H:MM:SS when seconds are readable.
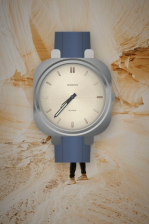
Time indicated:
**7:37**
